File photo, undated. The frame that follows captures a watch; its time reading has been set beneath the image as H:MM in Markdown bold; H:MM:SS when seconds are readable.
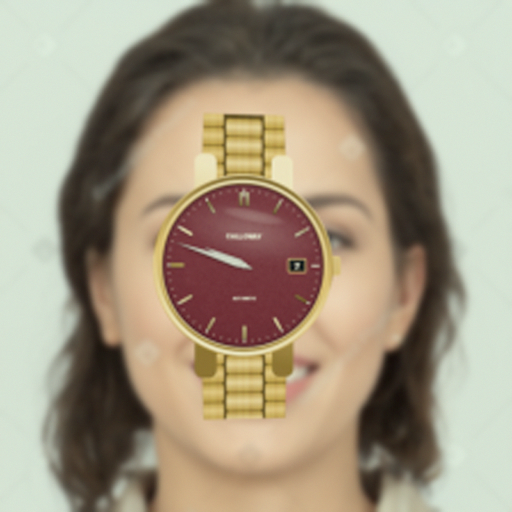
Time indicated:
**9:48**
